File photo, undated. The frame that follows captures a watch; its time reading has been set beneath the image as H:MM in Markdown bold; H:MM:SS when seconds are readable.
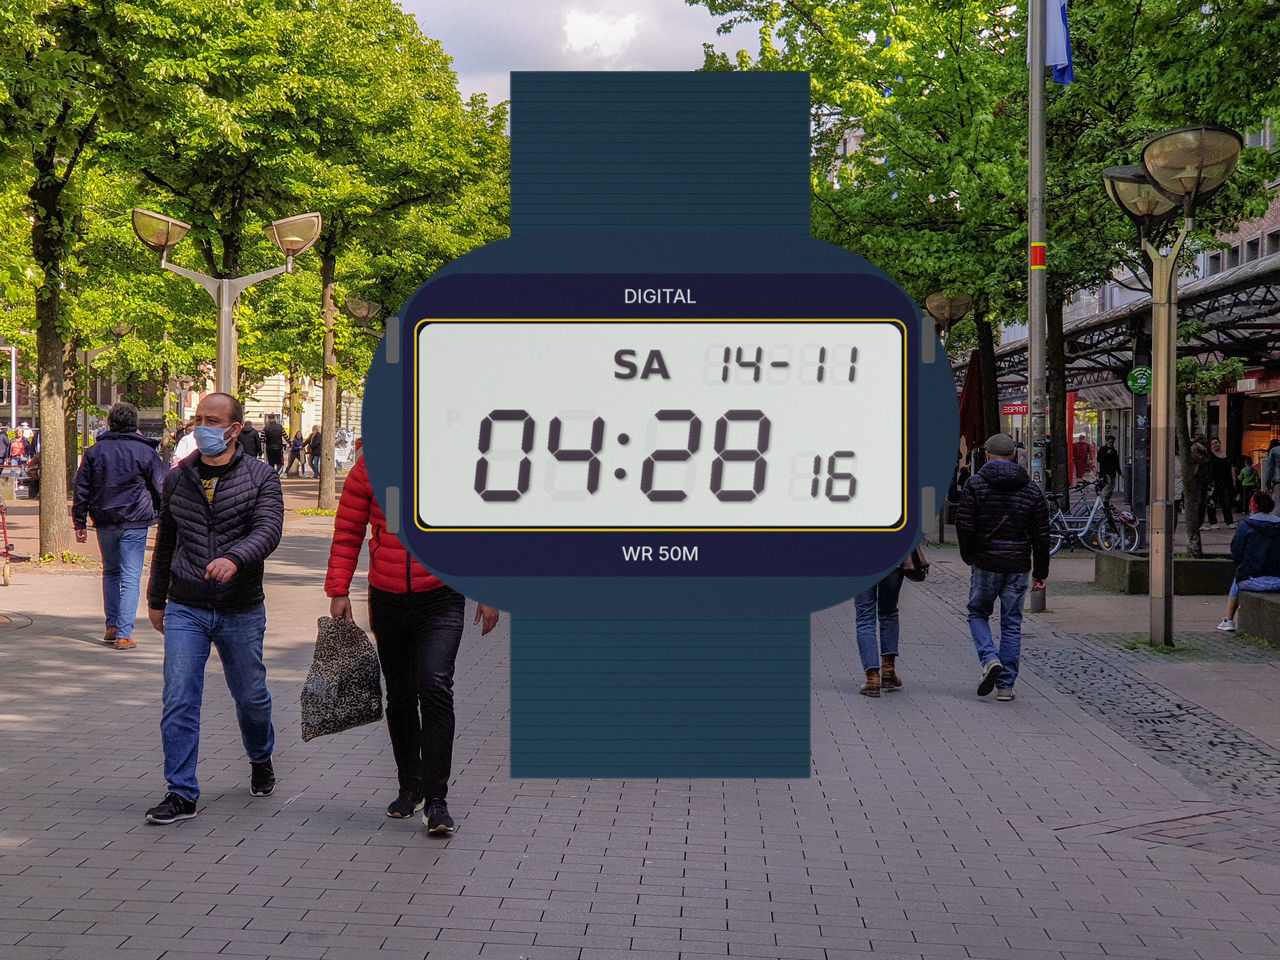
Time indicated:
**4:28:16**
